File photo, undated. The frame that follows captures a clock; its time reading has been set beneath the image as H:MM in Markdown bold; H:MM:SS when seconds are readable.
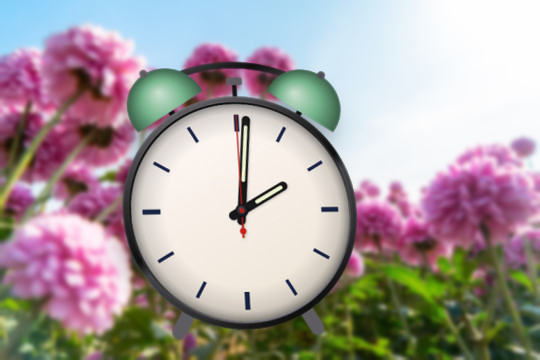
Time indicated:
**2:01:00**
